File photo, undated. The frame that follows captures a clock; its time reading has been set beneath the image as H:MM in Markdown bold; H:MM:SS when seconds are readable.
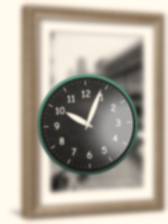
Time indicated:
**10:04**
